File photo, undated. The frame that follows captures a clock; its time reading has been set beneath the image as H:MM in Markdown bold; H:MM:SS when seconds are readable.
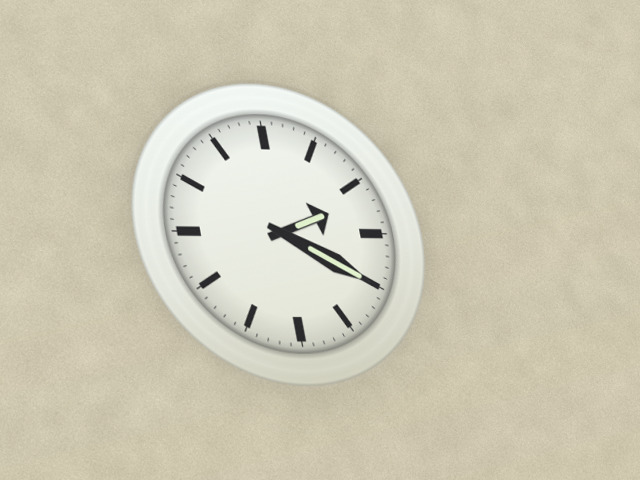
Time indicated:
**2:20**
